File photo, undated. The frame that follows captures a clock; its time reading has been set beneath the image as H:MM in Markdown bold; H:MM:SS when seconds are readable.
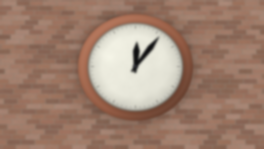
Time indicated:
**12:06**
